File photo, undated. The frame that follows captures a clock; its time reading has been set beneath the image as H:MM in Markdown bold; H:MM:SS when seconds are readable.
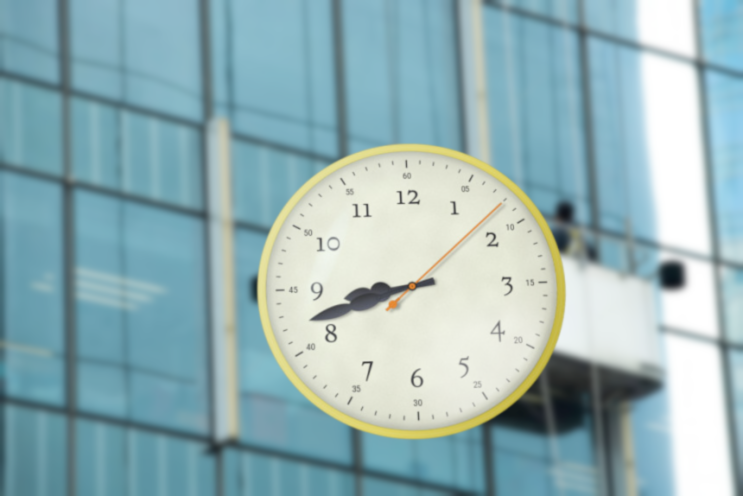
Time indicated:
**8:42:08**
